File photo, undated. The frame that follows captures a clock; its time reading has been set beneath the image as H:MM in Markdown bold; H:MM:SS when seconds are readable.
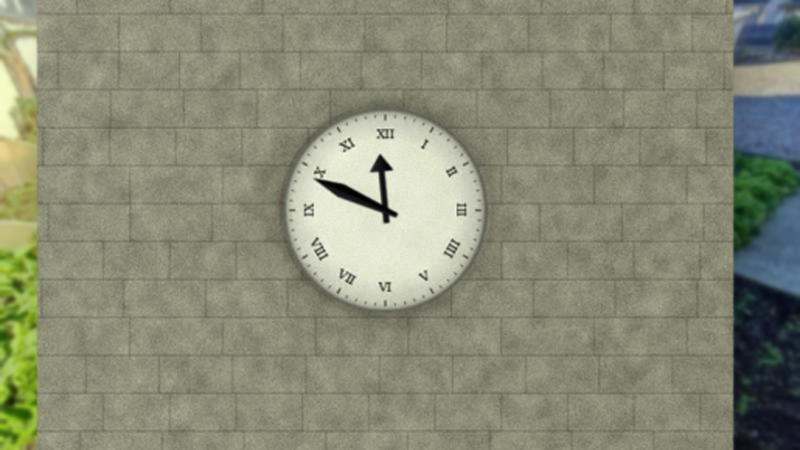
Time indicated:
**11:49**
